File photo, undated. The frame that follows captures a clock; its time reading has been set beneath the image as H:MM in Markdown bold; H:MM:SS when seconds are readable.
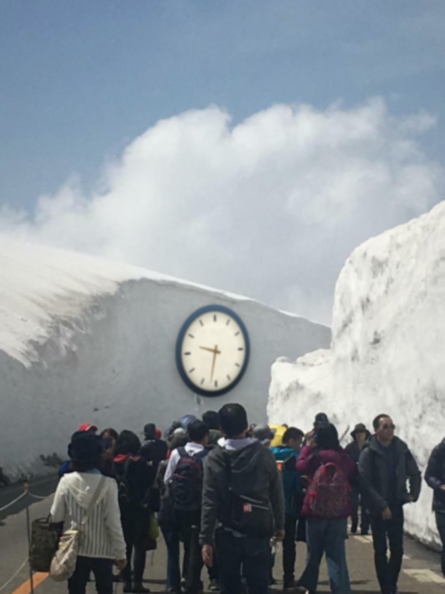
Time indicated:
**9:32**
